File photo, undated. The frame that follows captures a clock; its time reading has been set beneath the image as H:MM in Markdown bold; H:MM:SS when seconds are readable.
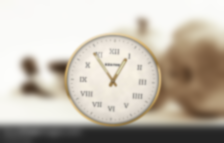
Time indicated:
**12:54**
